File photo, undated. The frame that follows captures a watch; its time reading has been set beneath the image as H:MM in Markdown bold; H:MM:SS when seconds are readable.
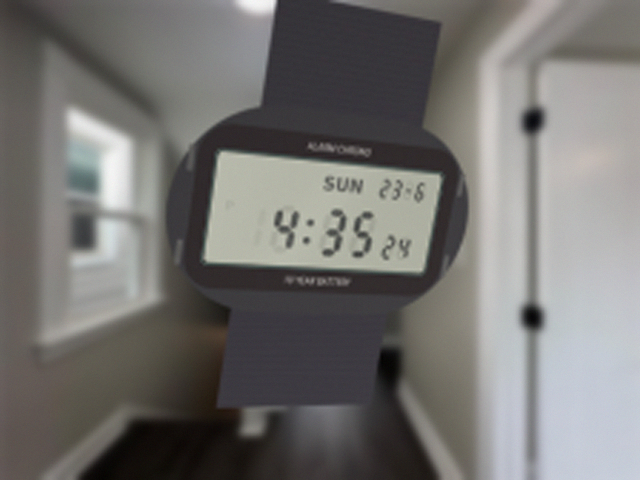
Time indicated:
**4:35:24**
